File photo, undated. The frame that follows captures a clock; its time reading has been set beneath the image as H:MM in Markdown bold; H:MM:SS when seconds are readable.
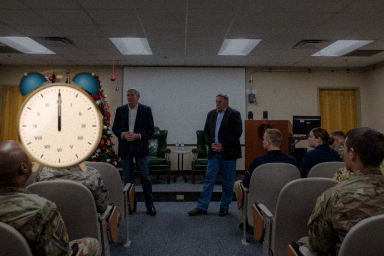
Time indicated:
**12:00**
